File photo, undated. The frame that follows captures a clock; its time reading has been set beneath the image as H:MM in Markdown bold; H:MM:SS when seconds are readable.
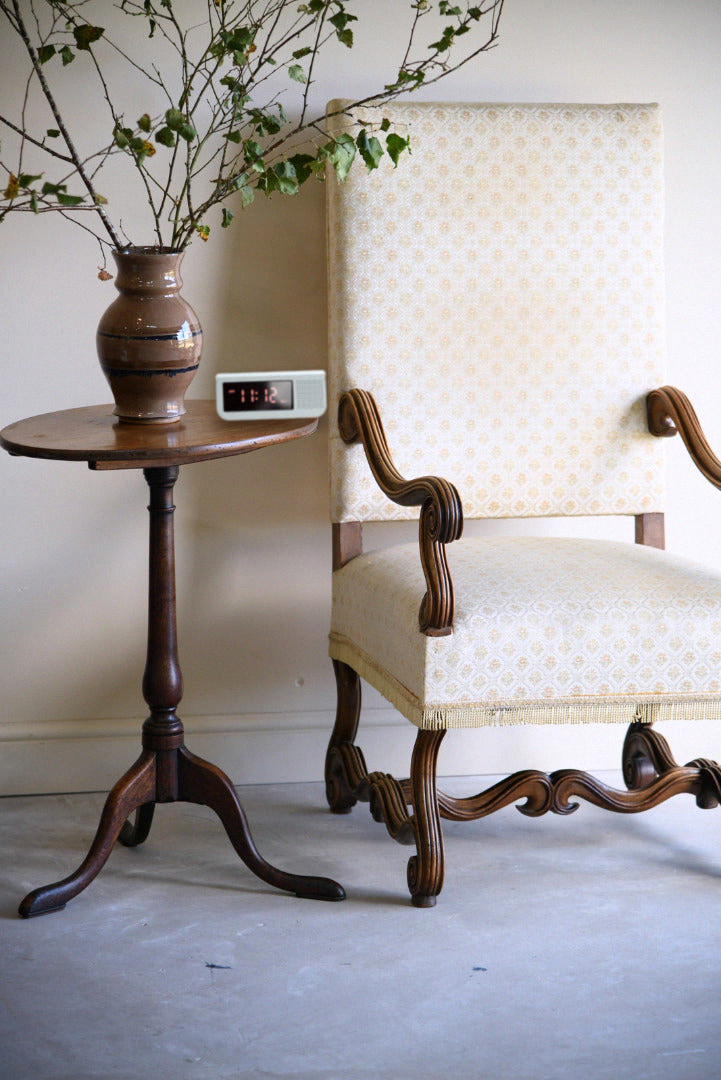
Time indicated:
**11:12**
